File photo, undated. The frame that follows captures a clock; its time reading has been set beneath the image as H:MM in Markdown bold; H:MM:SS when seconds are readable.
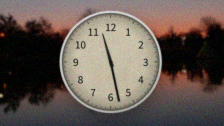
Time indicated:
**11:28**
